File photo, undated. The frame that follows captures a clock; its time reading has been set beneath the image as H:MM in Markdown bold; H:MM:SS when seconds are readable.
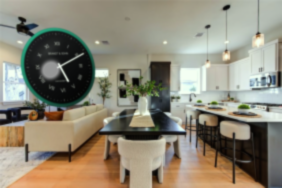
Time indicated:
**5:11**
